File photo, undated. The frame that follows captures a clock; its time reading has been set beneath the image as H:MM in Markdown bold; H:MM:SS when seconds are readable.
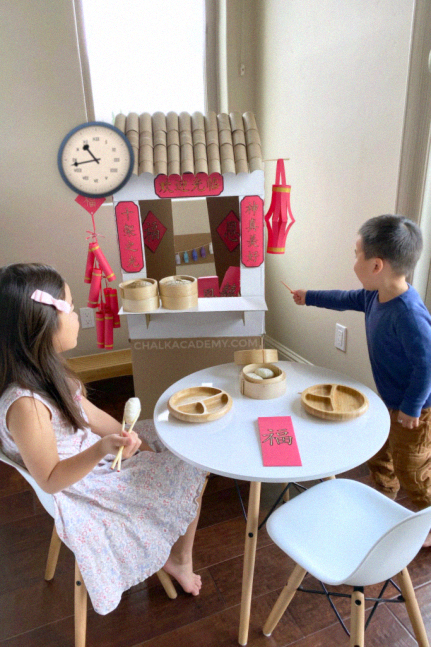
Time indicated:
**10:43**
